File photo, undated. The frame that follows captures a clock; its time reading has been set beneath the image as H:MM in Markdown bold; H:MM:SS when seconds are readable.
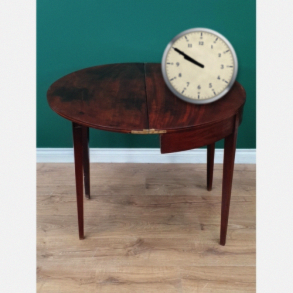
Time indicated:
**9:50**
